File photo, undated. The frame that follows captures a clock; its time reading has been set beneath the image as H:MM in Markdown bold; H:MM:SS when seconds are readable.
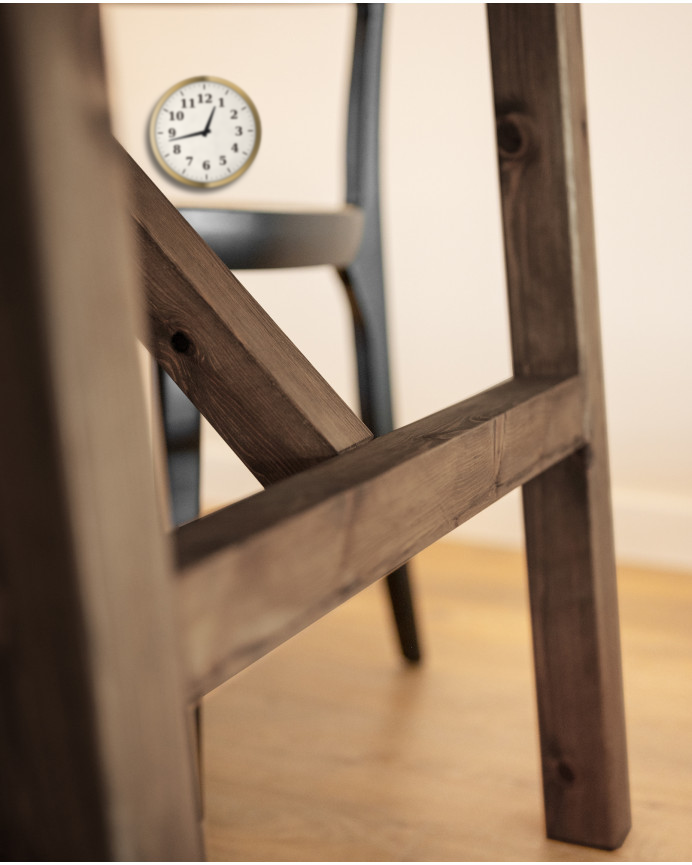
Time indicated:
**12:43**
